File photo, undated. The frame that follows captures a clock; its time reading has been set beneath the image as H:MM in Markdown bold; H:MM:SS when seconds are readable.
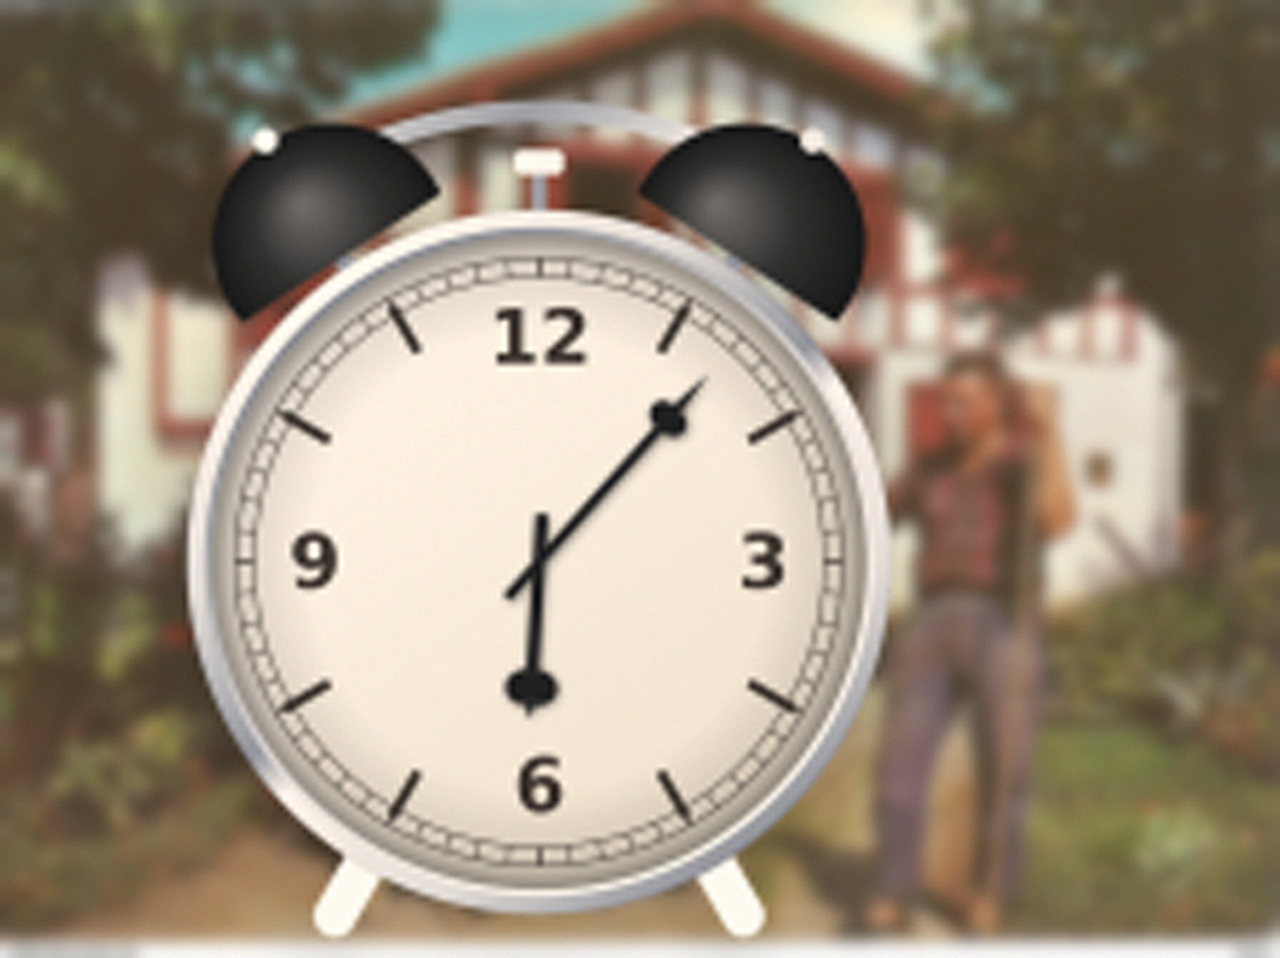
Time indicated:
**6:07**
